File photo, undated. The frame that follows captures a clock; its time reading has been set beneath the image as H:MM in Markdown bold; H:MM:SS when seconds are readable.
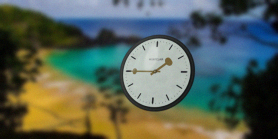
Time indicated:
**1:45**
